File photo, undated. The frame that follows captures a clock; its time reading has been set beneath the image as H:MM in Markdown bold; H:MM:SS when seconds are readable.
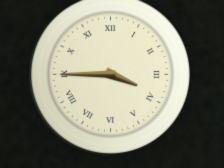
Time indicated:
**3:45**
